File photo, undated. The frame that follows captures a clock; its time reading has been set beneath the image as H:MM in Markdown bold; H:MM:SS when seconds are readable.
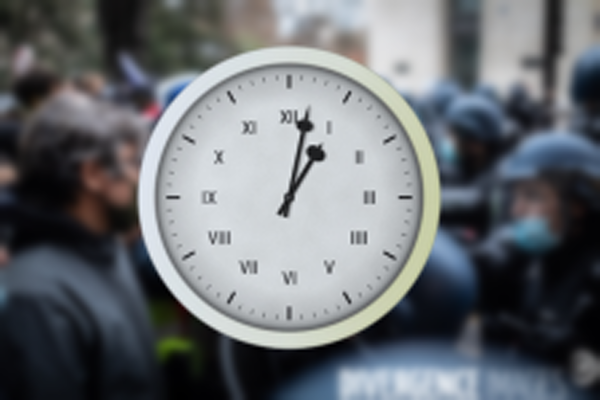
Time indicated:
**1:02**
